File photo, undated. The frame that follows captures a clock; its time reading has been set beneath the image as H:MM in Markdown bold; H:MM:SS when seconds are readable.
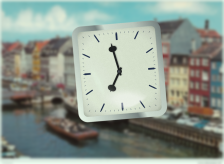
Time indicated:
**6:58**
